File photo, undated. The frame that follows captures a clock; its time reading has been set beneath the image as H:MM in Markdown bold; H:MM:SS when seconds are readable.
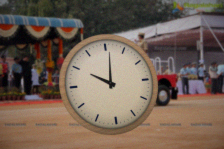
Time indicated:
**10:01**
